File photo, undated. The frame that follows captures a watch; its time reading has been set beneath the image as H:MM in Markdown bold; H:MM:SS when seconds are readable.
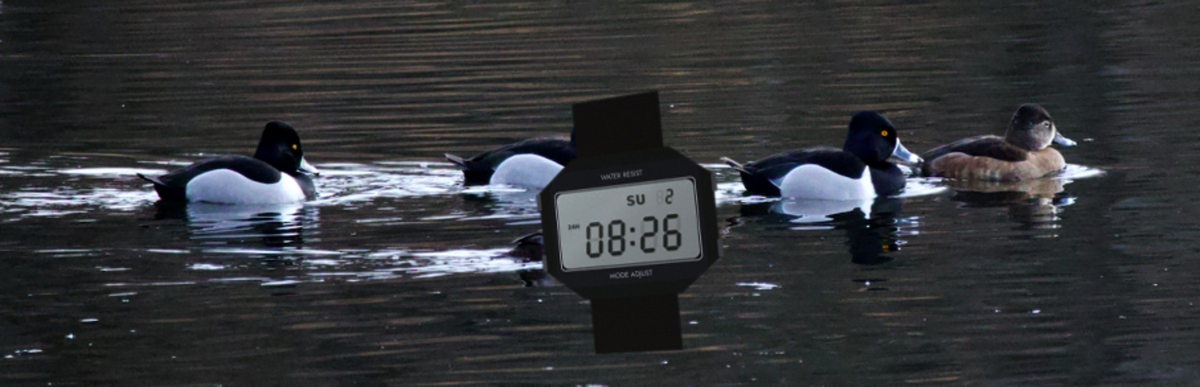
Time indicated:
**8:26**
